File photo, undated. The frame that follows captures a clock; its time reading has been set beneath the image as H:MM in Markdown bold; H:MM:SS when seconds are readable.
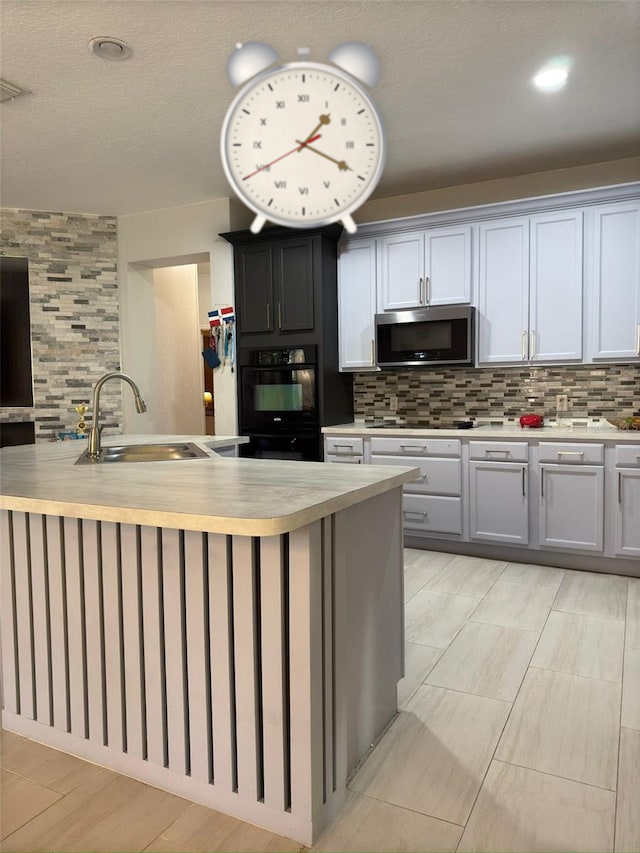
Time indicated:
**1:19:40**
